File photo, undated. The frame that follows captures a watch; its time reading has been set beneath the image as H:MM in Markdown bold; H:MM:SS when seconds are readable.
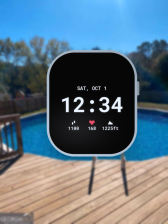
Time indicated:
**12:34**
